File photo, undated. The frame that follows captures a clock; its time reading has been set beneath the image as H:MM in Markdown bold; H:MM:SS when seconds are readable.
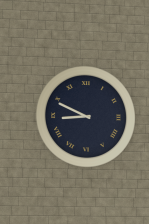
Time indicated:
**8:49**
